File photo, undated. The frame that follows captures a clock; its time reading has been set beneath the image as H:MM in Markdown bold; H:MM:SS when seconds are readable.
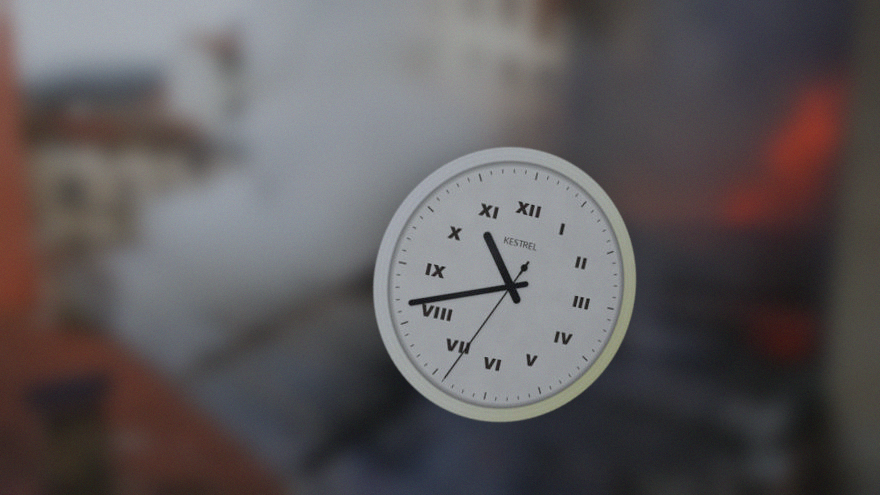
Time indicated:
**10:41:34**
